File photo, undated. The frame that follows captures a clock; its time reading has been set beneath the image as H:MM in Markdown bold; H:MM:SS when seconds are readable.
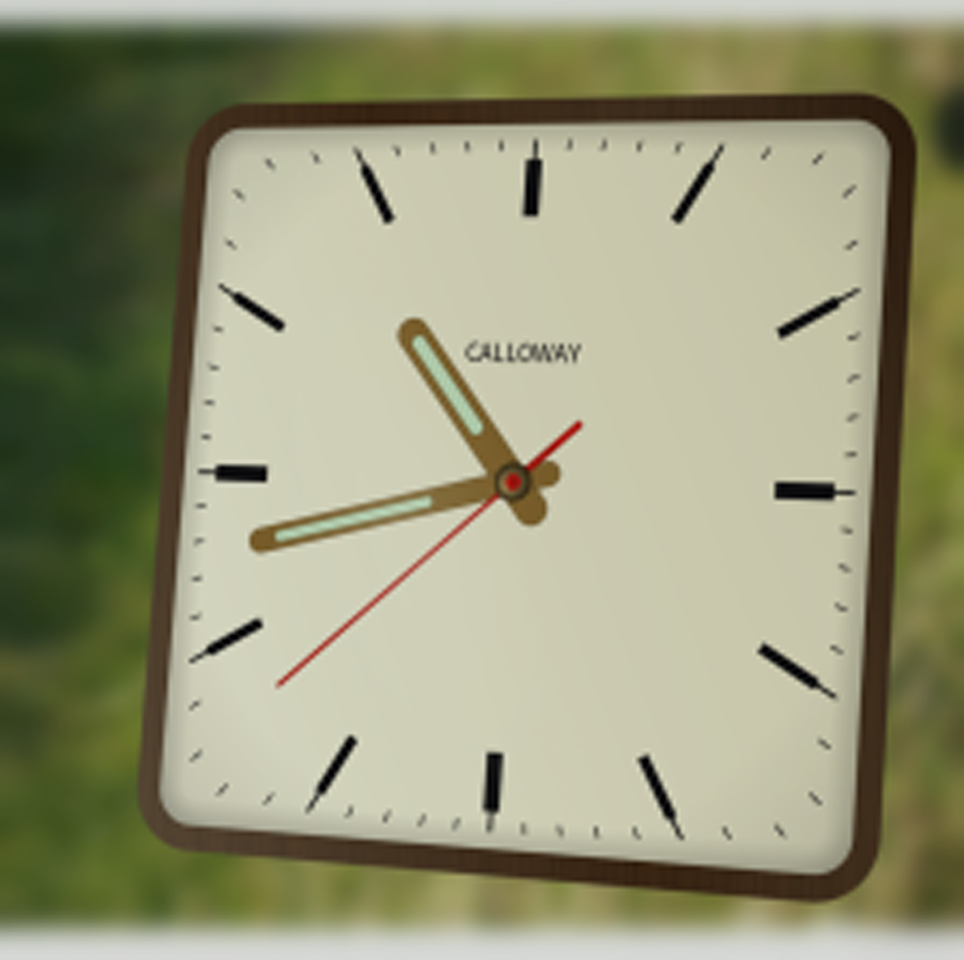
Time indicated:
**10:42:38**
